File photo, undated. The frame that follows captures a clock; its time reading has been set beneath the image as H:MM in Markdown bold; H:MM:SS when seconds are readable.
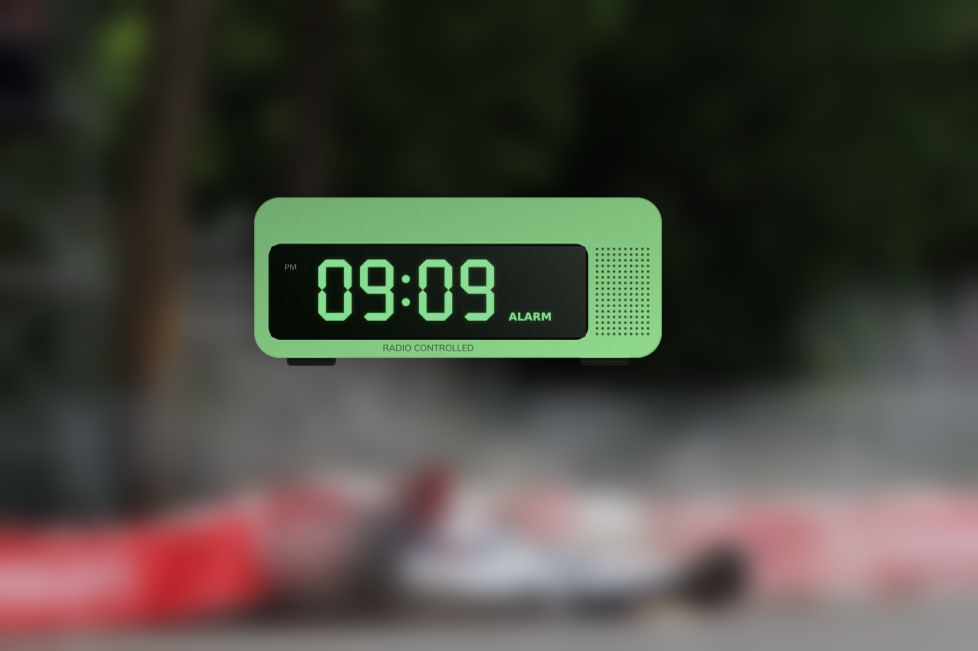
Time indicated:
**9:09**
